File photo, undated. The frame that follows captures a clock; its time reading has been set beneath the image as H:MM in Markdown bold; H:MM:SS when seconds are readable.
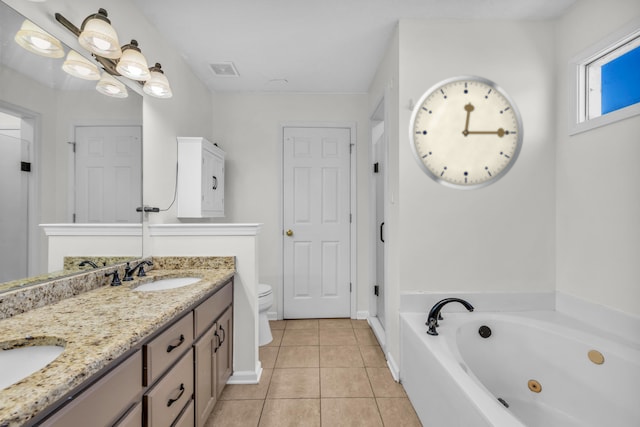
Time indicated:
**12:15**
